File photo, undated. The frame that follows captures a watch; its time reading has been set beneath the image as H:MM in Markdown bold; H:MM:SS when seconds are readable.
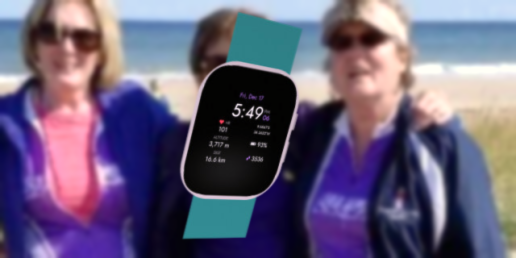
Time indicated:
**5:49**
